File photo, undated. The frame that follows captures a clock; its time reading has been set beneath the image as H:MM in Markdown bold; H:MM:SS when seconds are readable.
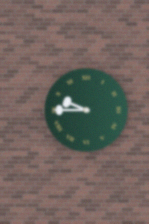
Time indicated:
**9:45**
